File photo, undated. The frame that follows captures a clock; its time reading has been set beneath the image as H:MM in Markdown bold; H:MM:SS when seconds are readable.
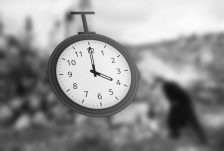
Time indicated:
**4:00**
